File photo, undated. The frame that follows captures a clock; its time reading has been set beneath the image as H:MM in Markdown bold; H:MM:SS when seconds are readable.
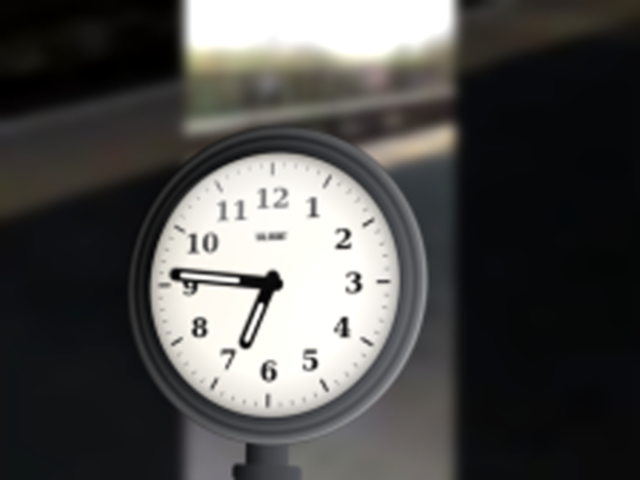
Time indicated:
**6:46**
